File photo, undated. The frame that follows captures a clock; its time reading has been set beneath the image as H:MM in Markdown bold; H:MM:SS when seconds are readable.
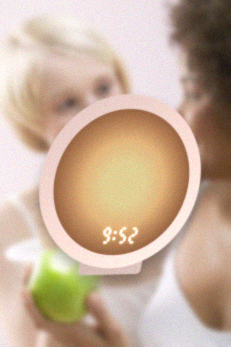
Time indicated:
**9:52**
